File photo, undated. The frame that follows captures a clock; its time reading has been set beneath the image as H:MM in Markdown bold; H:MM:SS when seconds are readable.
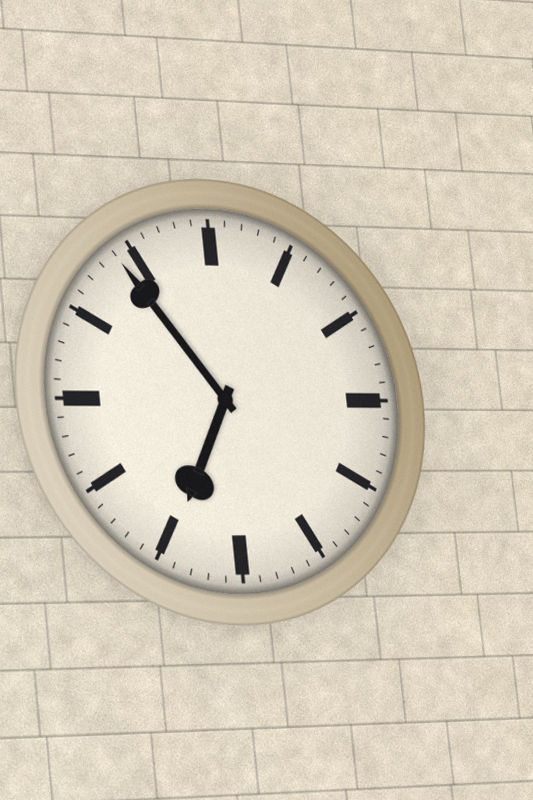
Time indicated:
**6:54**
